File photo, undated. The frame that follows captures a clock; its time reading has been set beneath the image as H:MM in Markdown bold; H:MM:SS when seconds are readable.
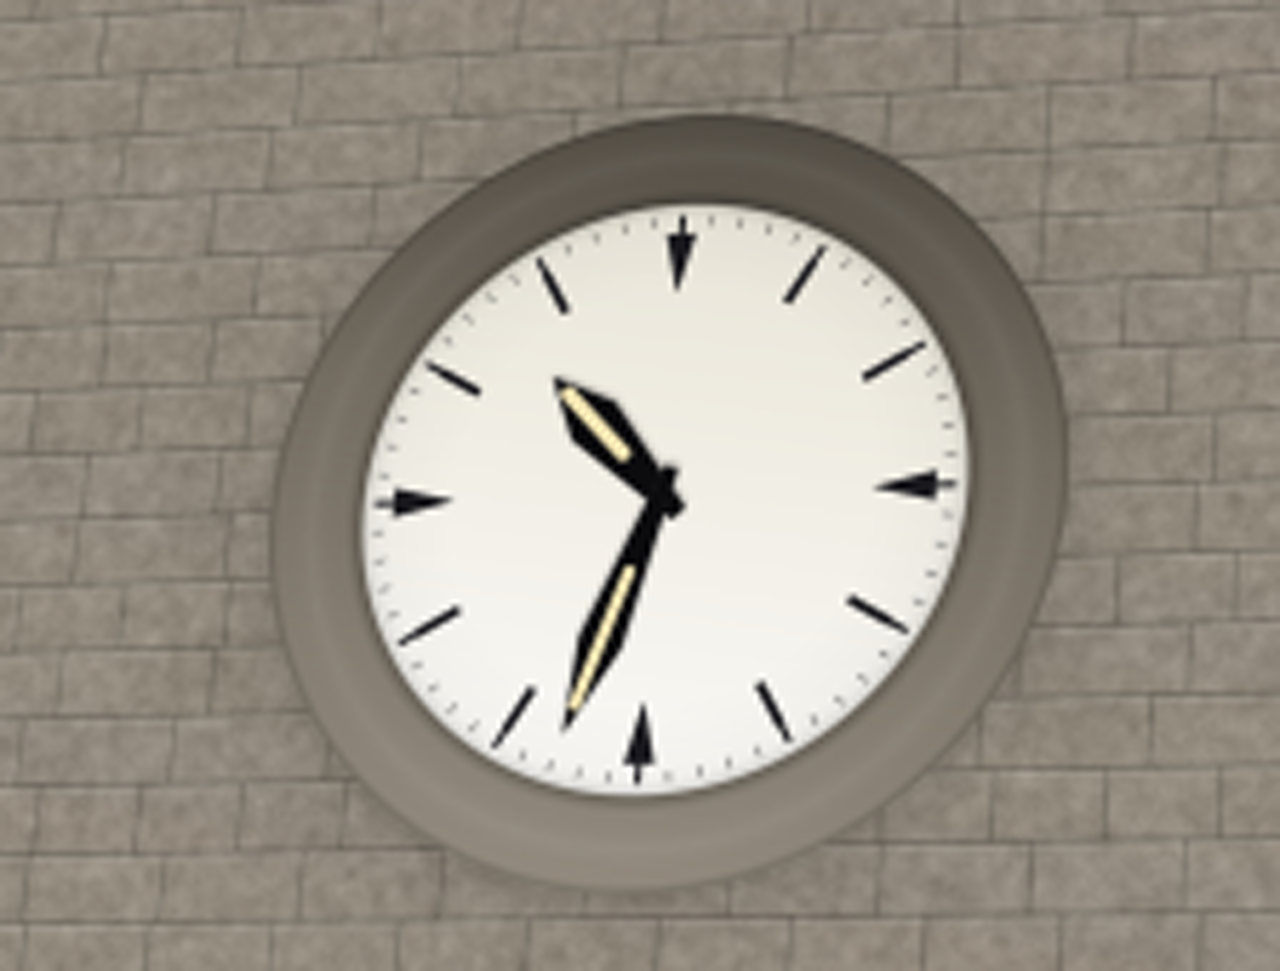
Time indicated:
**10:33**
